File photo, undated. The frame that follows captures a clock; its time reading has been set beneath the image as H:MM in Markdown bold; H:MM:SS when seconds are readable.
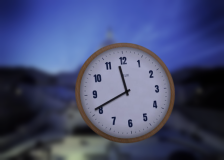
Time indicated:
**11:41**
